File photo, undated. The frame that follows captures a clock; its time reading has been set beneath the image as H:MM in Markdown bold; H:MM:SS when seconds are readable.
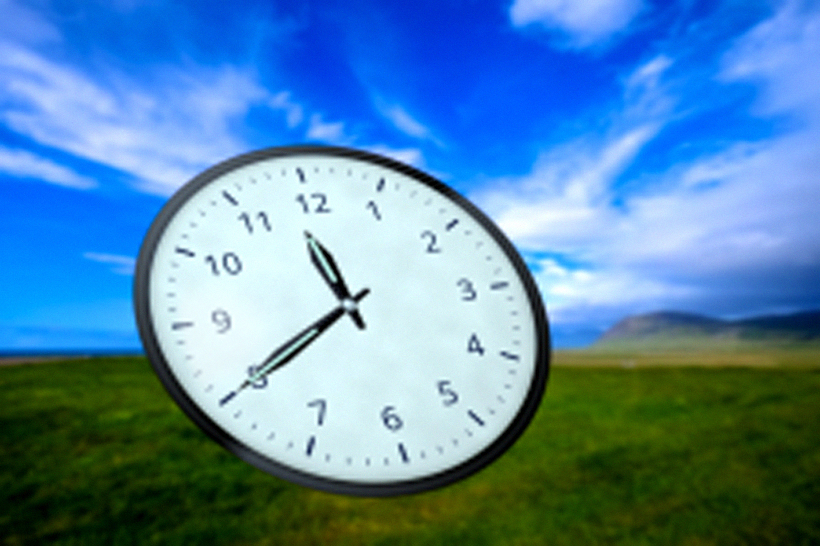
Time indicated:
**11:40**
